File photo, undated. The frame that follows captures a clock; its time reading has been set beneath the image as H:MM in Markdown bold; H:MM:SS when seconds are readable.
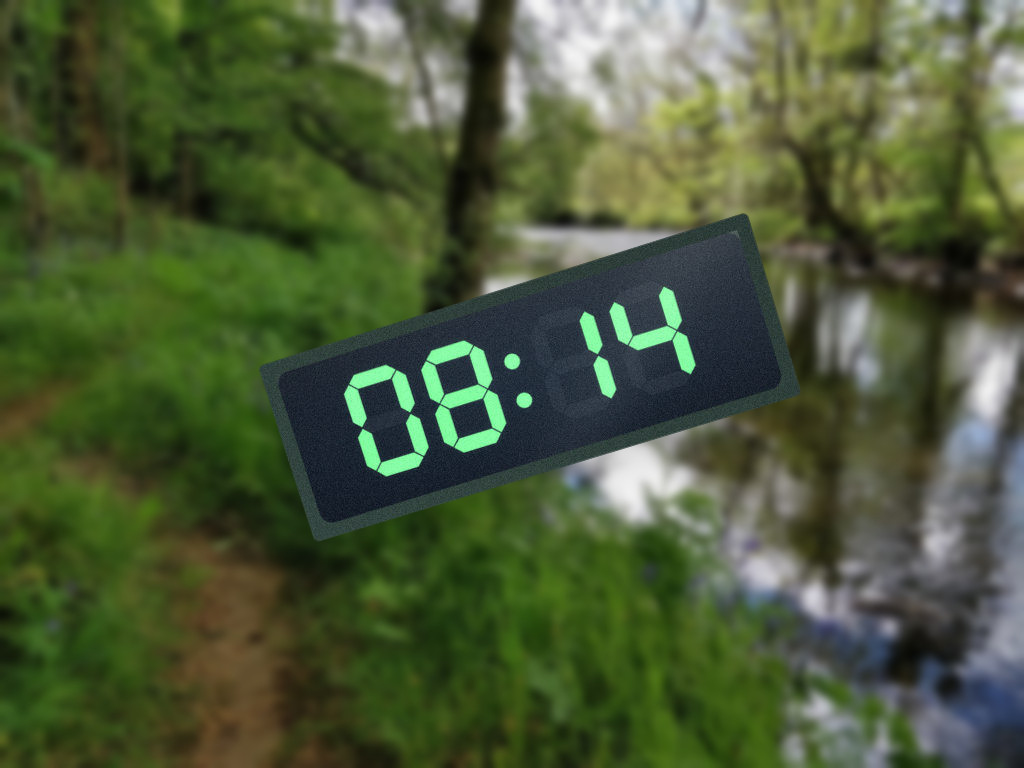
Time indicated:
**8:14**
